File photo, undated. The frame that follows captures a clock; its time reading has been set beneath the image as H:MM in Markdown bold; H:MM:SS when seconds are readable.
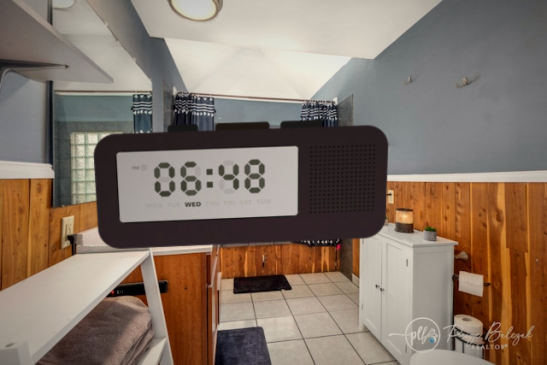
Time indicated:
**6:48**
